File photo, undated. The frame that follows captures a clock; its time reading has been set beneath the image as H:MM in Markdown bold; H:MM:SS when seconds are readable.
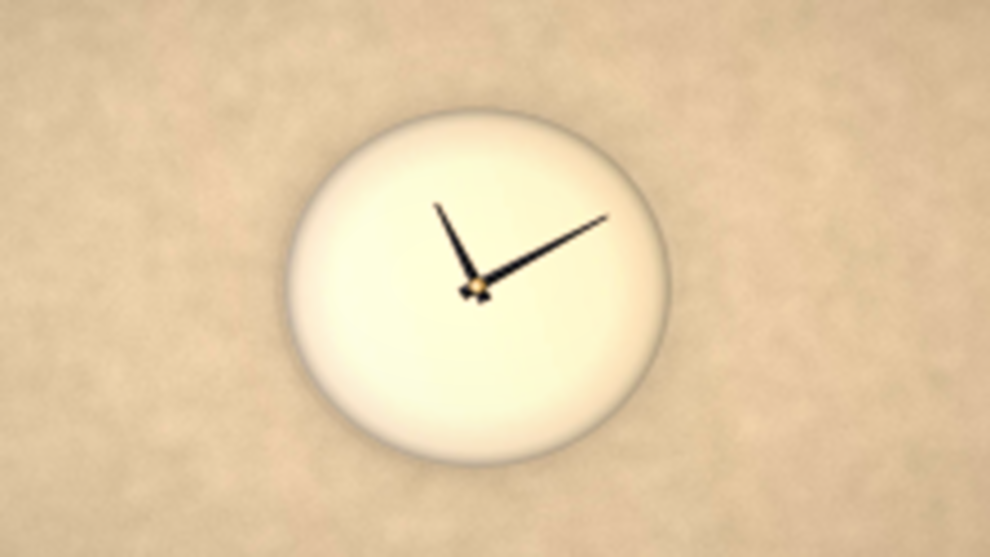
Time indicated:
**11:10**
